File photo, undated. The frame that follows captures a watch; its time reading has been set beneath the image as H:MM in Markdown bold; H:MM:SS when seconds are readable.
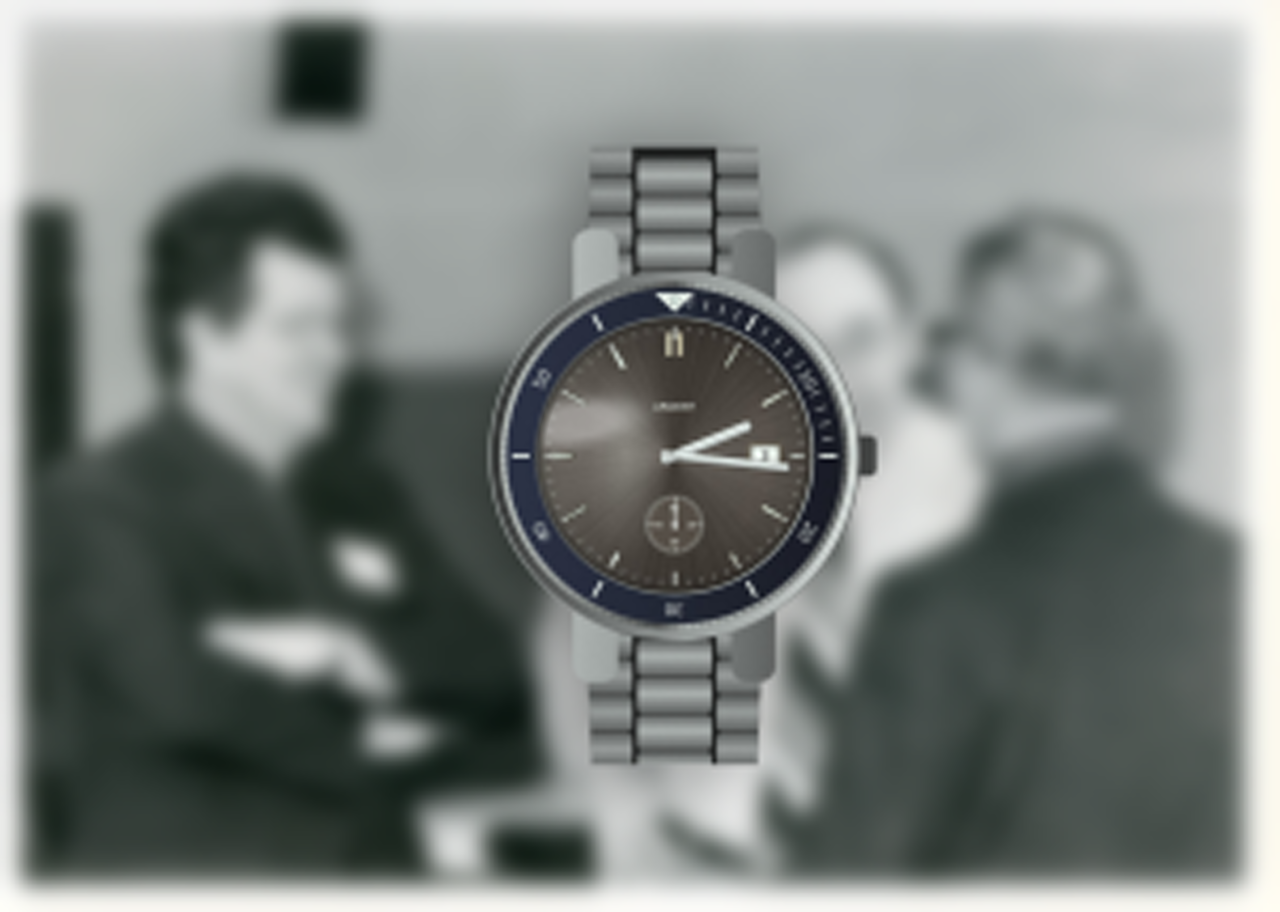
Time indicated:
**2:16**
